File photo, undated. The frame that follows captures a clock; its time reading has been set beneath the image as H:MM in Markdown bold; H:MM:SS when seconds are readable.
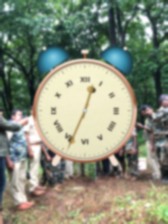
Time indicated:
**12:34**
